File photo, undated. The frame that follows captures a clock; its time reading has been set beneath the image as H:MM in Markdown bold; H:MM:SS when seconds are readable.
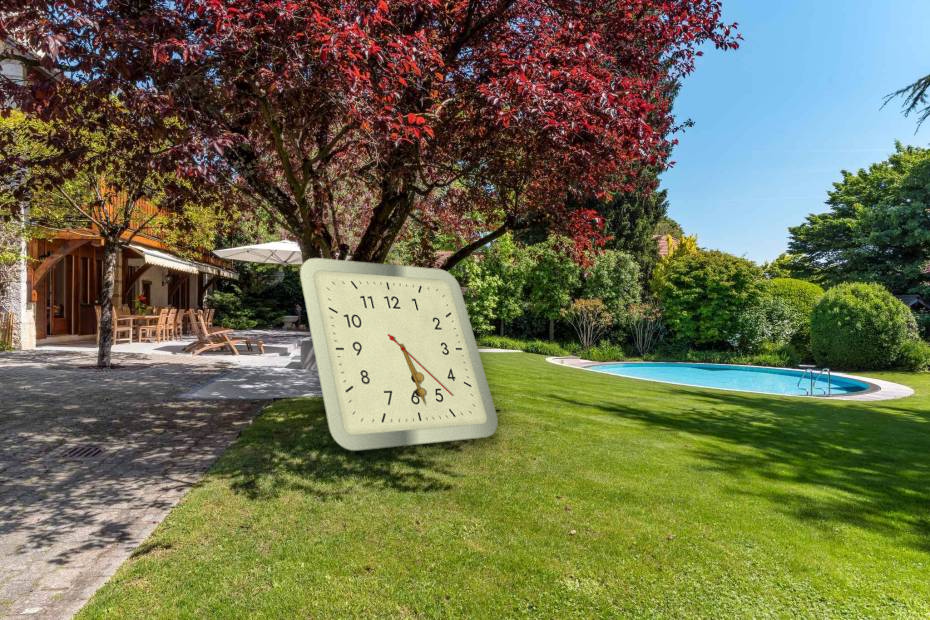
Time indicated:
**5:28:23**
